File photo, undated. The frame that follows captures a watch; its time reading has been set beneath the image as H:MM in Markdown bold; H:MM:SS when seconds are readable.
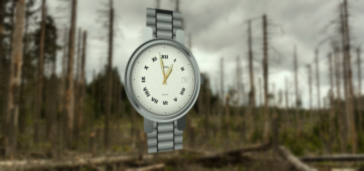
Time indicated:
**12:58**
